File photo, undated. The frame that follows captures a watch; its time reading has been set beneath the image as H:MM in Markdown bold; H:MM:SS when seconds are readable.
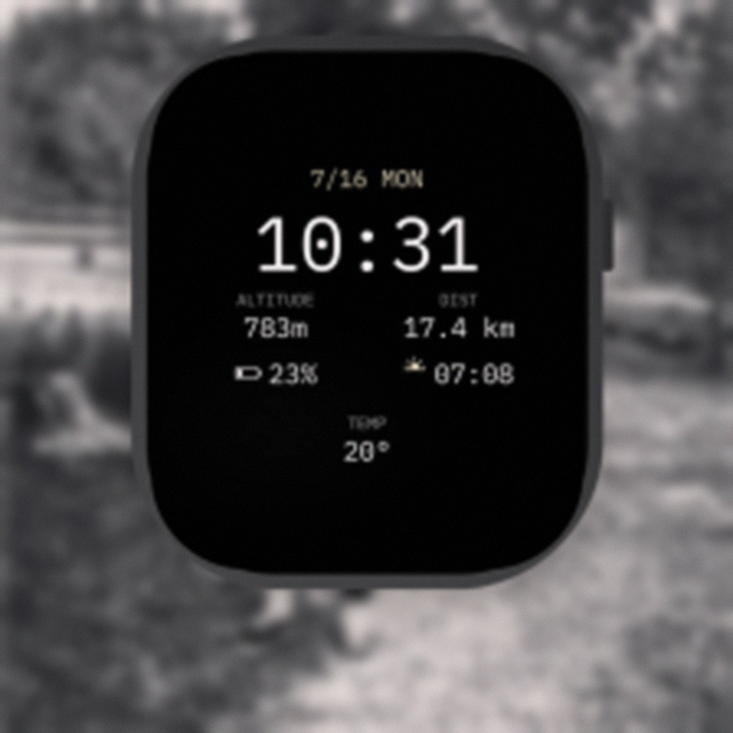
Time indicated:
**10:31**
